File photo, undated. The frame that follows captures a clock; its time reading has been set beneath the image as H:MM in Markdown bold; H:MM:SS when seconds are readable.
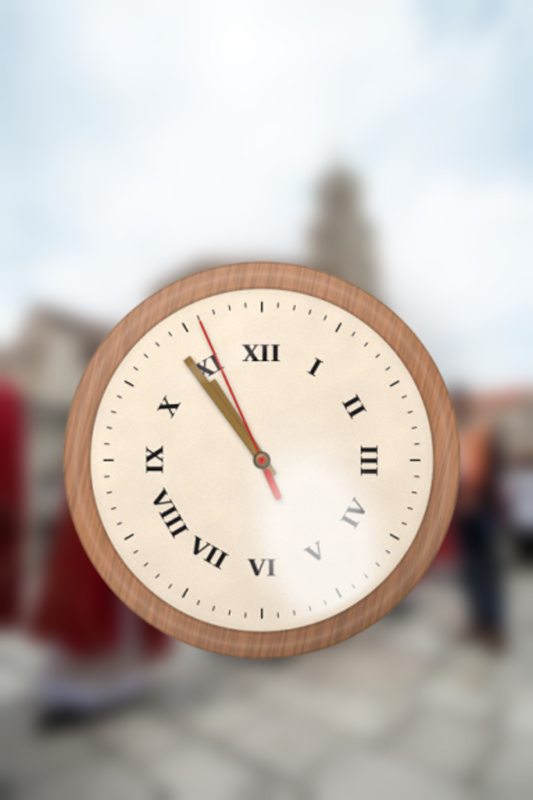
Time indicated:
**10:53:56**
